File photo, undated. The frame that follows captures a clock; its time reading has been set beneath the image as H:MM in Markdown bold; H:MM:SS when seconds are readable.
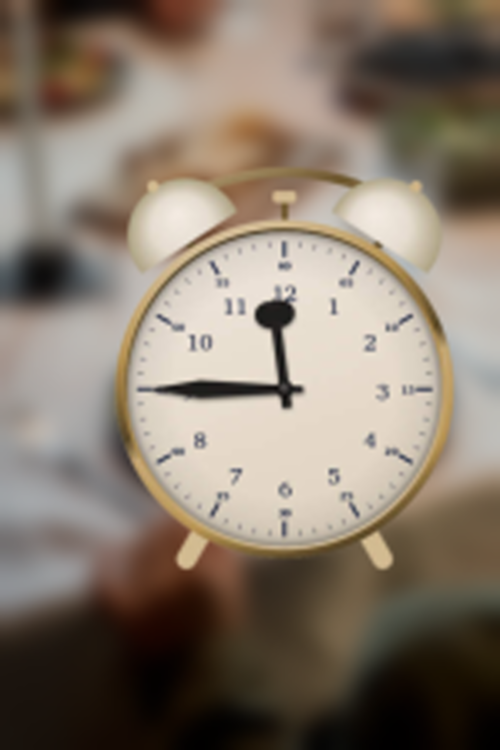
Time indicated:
**11:45**
